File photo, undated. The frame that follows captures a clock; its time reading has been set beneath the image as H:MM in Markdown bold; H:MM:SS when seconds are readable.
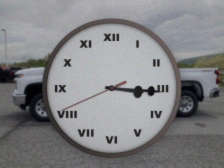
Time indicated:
**3:15:41**
